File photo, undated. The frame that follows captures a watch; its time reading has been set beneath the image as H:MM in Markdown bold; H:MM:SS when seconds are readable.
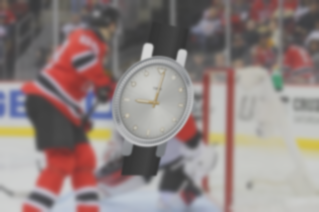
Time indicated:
**9:01**
